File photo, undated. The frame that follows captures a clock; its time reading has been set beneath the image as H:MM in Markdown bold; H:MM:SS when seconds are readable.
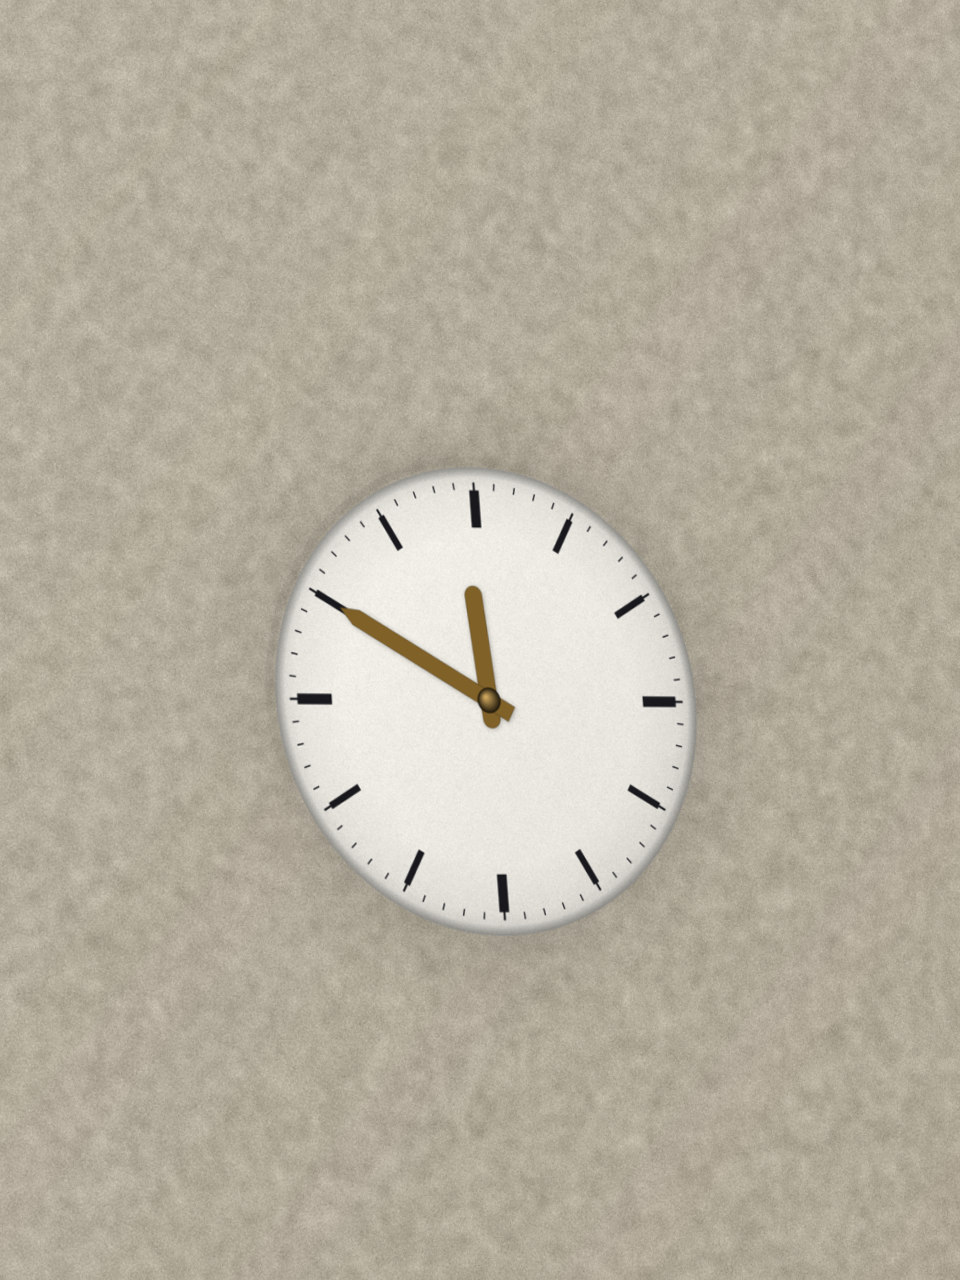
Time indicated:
**11:50**
